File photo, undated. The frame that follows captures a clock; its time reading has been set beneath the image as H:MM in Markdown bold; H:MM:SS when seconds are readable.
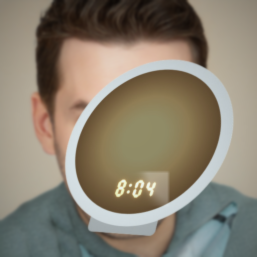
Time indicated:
**8:04**
